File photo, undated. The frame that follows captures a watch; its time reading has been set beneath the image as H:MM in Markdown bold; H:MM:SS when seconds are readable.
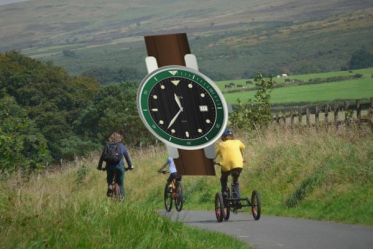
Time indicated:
**11:37**
